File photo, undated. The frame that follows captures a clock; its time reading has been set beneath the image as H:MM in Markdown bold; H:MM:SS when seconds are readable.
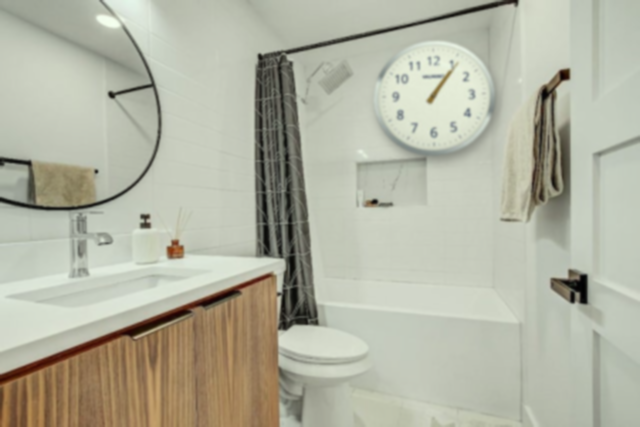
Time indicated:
**1:06**
